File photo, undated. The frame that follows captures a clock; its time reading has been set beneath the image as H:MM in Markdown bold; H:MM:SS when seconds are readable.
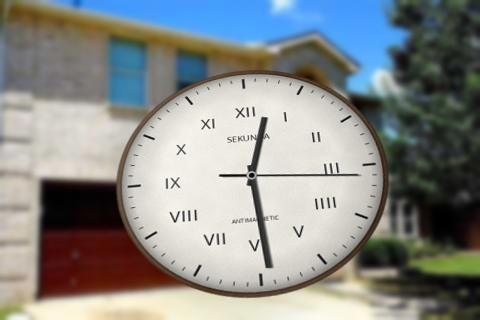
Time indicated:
**12:29:16**
